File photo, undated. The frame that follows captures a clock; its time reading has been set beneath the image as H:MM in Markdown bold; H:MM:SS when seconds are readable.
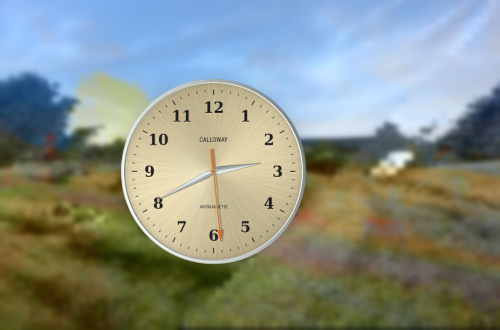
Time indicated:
**2:40:29**
